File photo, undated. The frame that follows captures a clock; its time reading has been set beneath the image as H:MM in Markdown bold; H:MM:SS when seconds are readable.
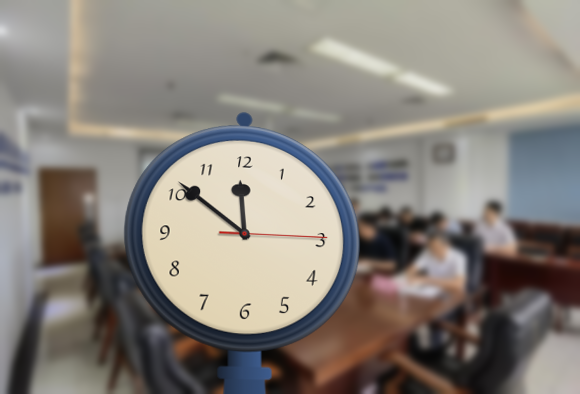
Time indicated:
**11:51:15**
